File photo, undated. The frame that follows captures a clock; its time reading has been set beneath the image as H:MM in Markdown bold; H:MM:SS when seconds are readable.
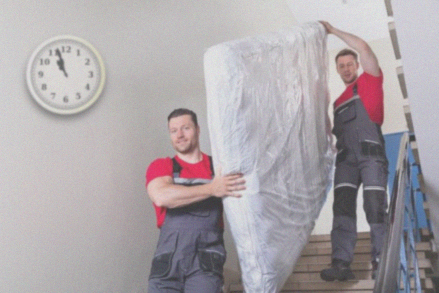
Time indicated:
**10:57**
